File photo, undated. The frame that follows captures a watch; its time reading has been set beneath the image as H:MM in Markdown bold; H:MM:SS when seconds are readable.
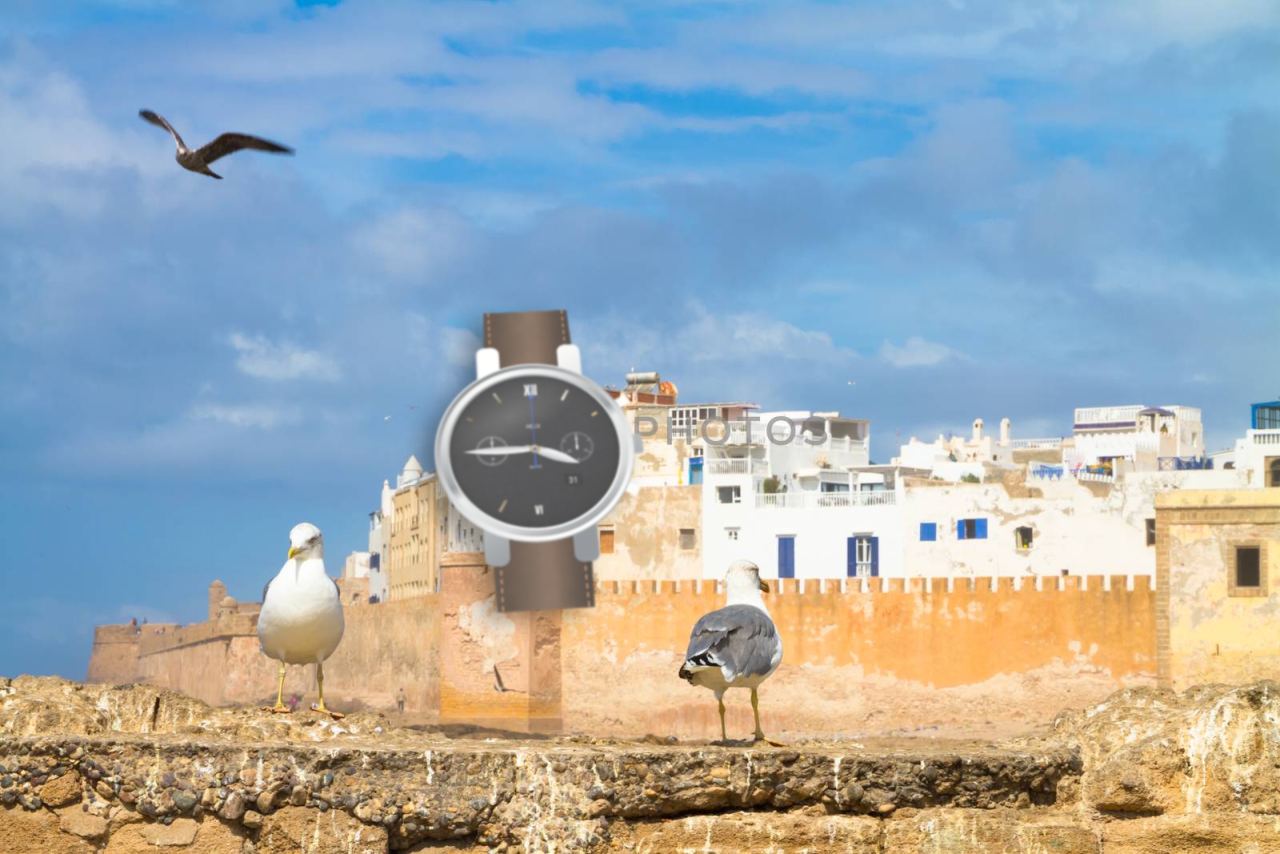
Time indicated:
**3:45**
